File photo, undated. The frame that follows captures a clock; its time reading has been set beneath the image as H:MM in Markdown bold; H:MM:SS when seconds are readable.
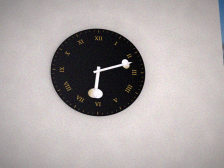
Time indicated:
**6:12**
